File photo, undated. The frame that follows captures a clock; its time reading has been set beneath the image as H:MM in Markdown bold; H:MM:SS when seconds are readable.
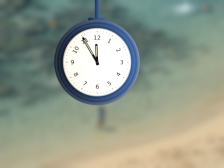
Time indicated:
**11:55**
